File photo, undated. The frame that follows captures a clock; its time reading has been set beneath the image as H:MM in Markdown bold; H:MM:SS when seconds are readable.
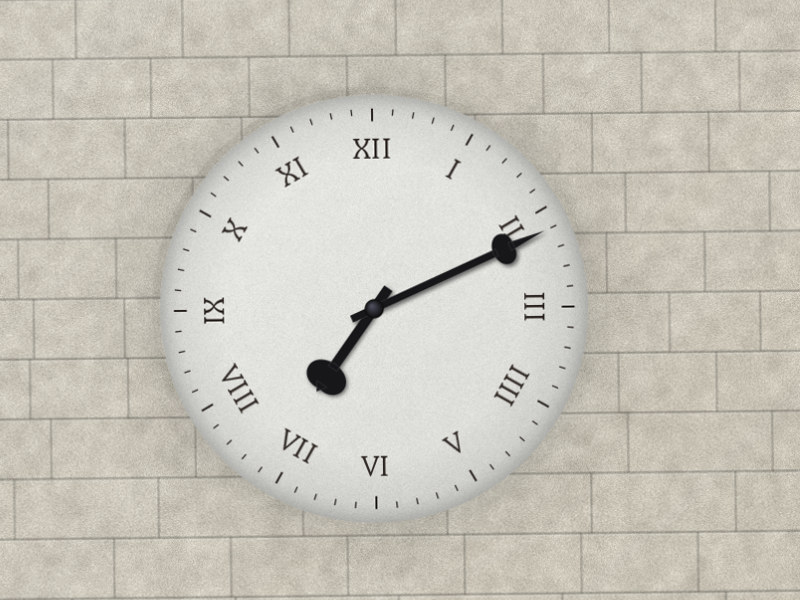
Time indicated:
**7:11**
